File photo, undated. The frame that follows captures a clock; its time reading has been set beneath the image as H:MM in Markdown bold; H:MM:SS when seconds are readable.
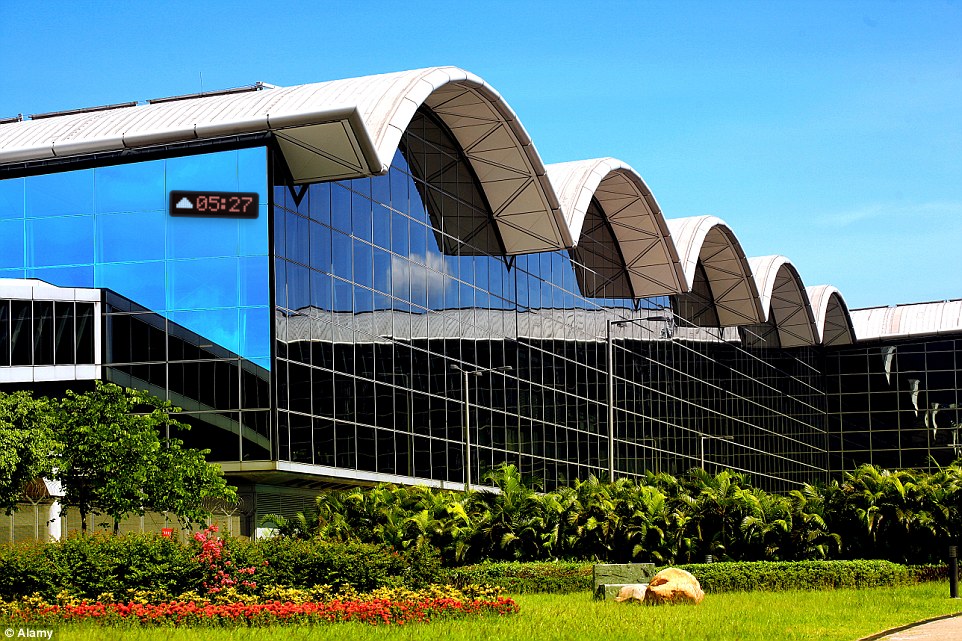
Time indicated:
**5:27**
